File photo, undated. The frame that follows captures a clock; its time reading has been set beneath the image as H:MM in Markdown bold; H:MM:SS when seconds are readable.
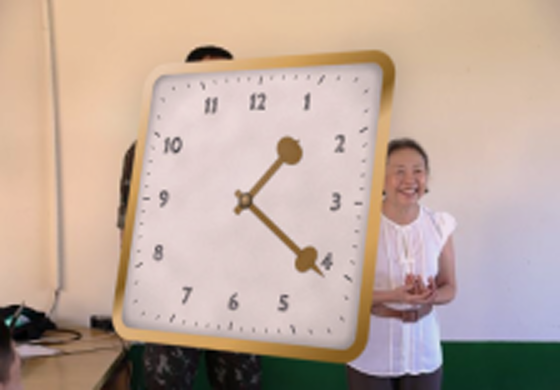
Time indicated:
**1:21**
